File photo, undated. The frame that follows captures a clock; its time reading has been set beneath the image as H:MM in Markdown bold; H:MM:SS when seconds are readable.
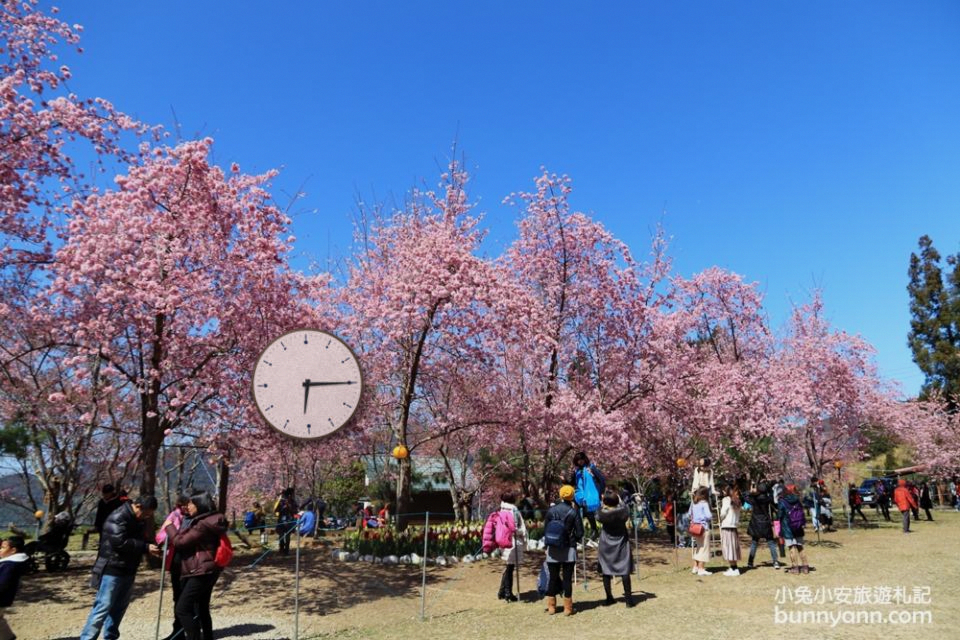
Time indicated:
**6:15**
